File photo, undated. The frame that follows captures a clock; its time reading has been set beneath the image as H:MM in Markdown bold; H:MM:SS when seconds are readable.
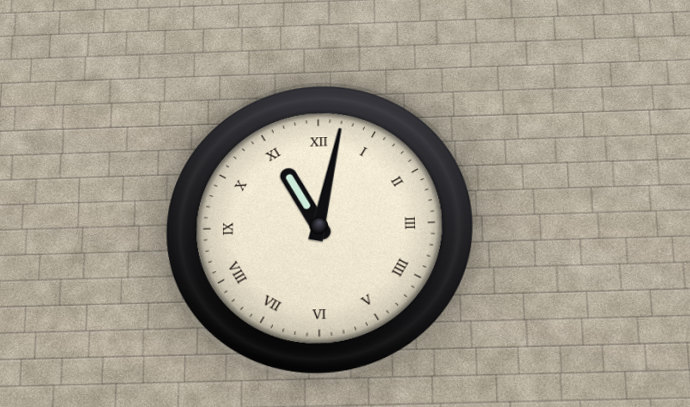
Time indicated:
**11:02**
